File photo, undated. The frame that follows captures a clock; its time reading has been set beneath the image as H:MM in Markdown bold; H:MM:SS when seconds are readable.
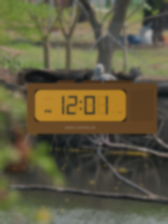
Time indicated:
**12:01**
